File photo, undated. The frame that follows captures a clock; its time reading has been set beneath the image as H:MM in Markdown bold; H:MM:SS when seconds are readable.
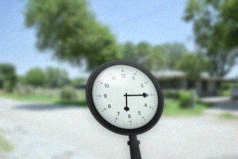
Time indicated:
**6:15**
